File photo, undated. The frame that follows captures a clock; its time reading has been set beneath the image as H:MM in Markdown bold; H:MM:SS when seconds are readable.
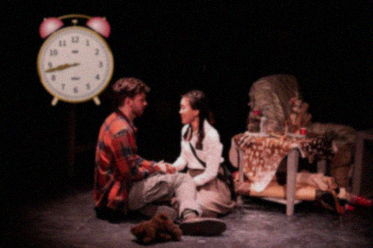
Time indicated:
**8:43**
